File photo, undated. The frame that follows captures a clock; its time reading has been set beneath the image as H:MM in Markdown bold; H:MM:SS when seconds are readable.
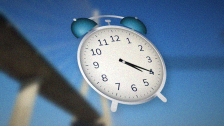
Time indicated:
**4:20**
